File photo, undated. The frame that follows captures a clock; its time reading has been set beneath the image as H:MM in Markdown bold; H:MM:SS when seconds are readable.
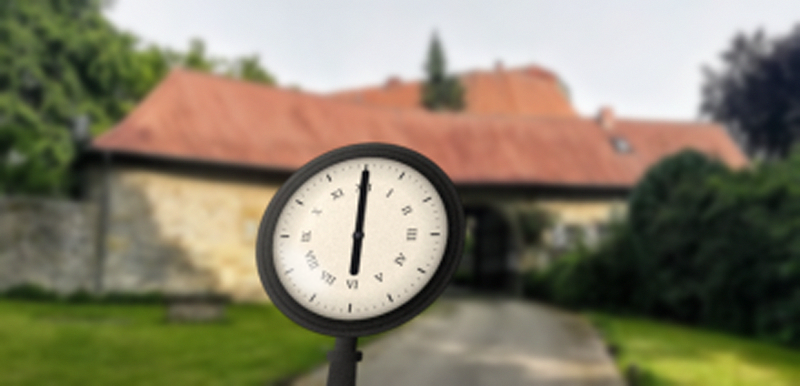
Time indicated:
**6:00**
